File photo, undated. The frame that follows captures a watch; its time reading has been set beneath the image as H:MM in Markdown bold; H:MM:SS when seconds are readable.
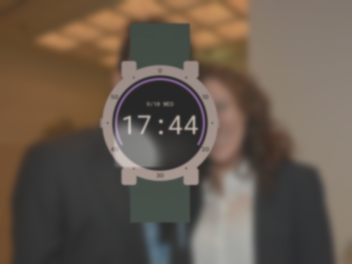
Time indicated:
**17:44**
